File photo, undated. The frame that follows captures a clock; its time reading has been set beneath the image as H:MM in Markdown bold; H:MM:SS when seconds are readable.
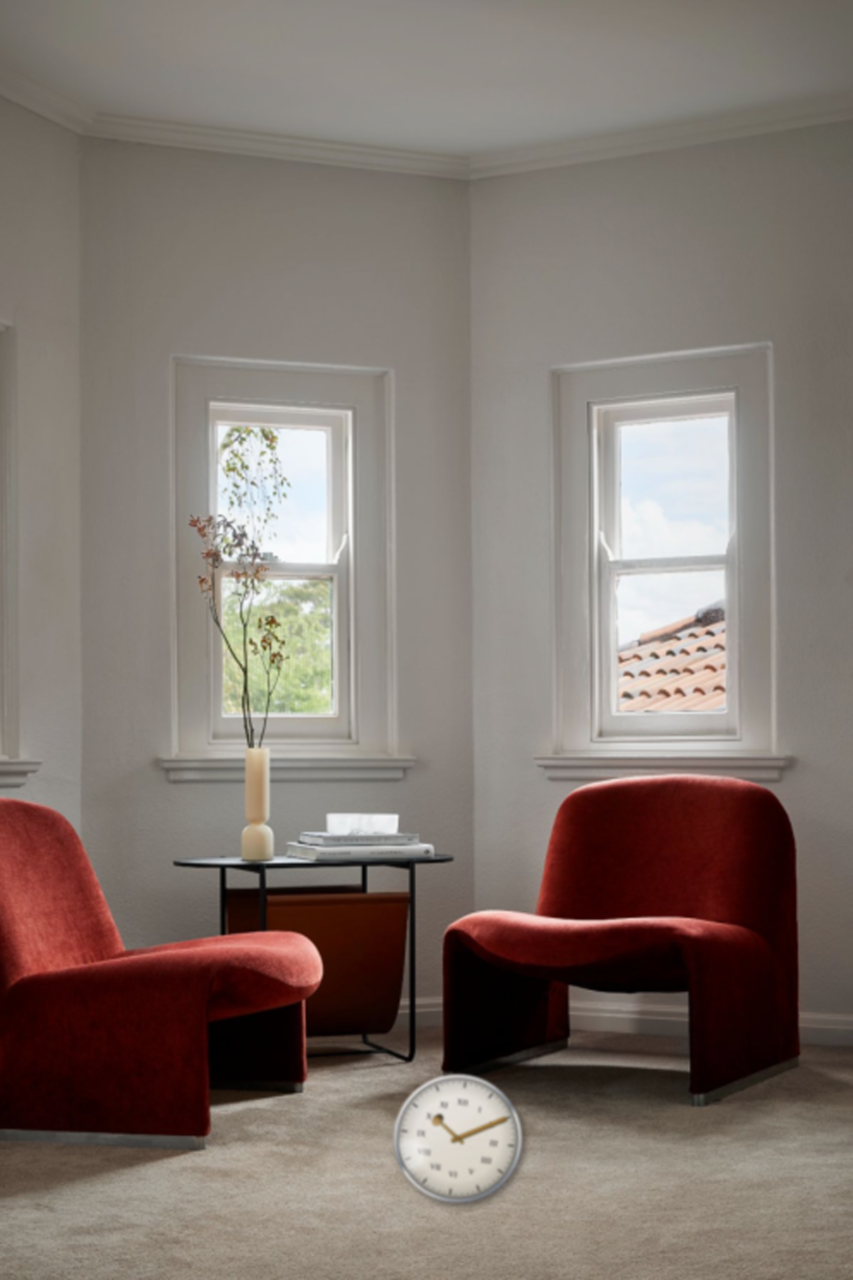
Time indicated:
**10:10**
